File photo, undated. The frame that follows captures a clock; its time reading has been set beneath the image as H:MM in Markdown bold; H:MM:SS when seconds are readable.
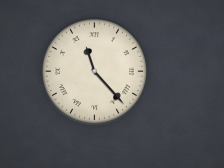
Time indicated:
**11:23**
